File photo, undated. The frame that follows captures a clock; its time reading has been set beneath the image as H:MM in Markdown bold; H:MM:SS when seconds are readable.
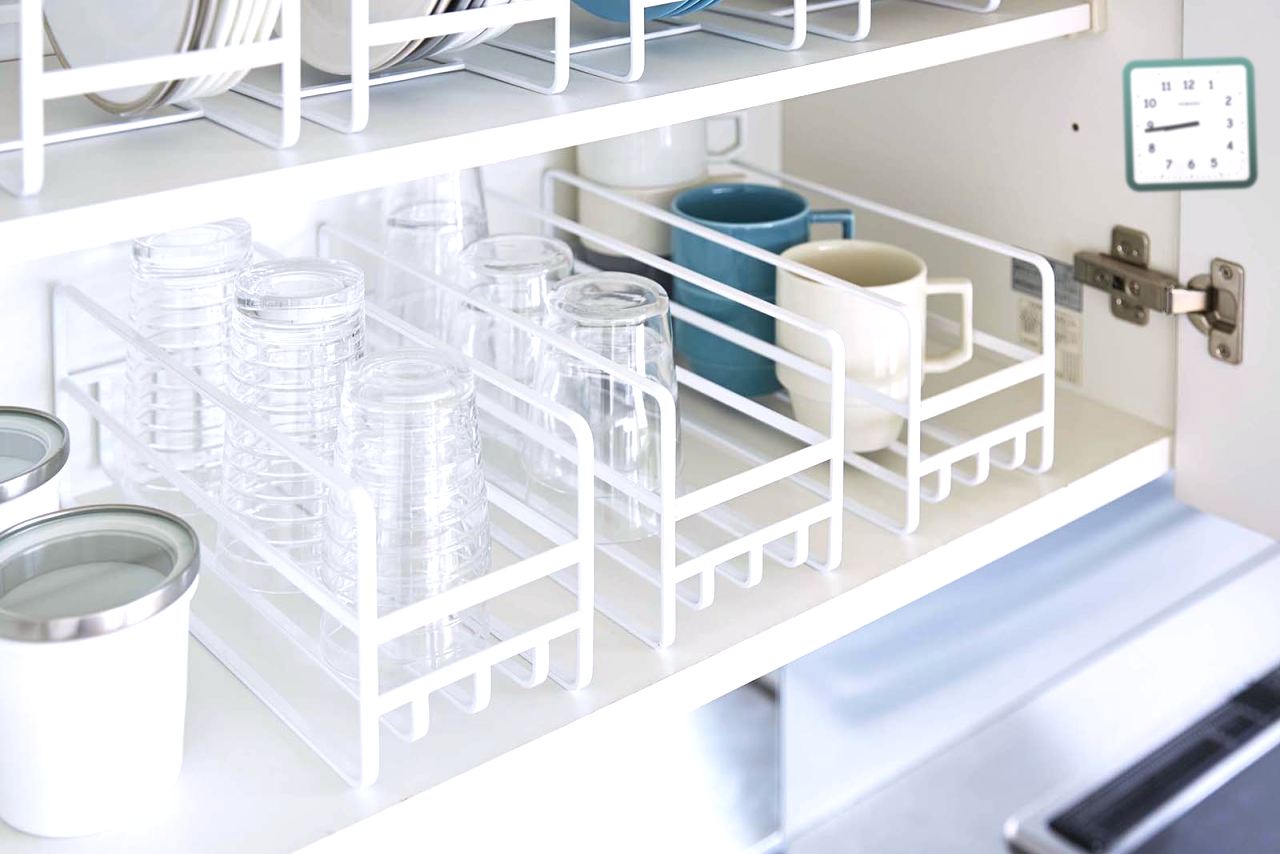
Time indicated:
**8:44**
